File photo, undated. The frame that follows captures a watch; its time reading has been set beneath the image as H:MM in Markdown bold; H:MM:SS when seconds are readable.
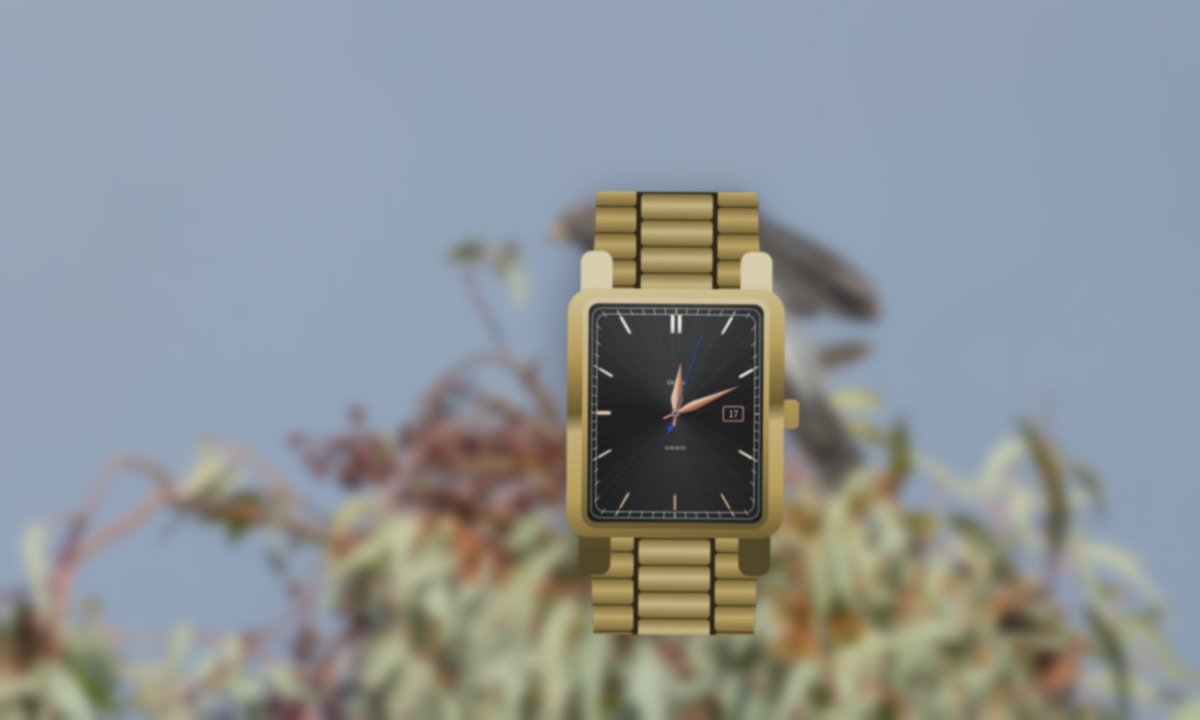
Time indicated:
**12:11:03**
